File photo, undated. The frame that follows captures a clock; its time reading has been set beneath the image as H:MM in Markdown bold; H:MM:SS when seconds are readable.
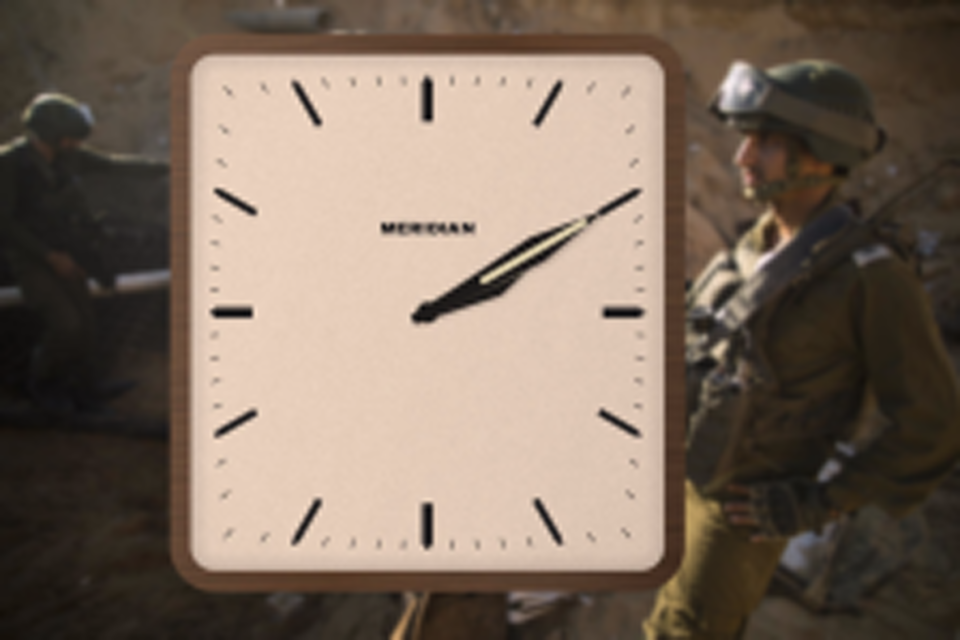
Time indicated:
**2:10**
